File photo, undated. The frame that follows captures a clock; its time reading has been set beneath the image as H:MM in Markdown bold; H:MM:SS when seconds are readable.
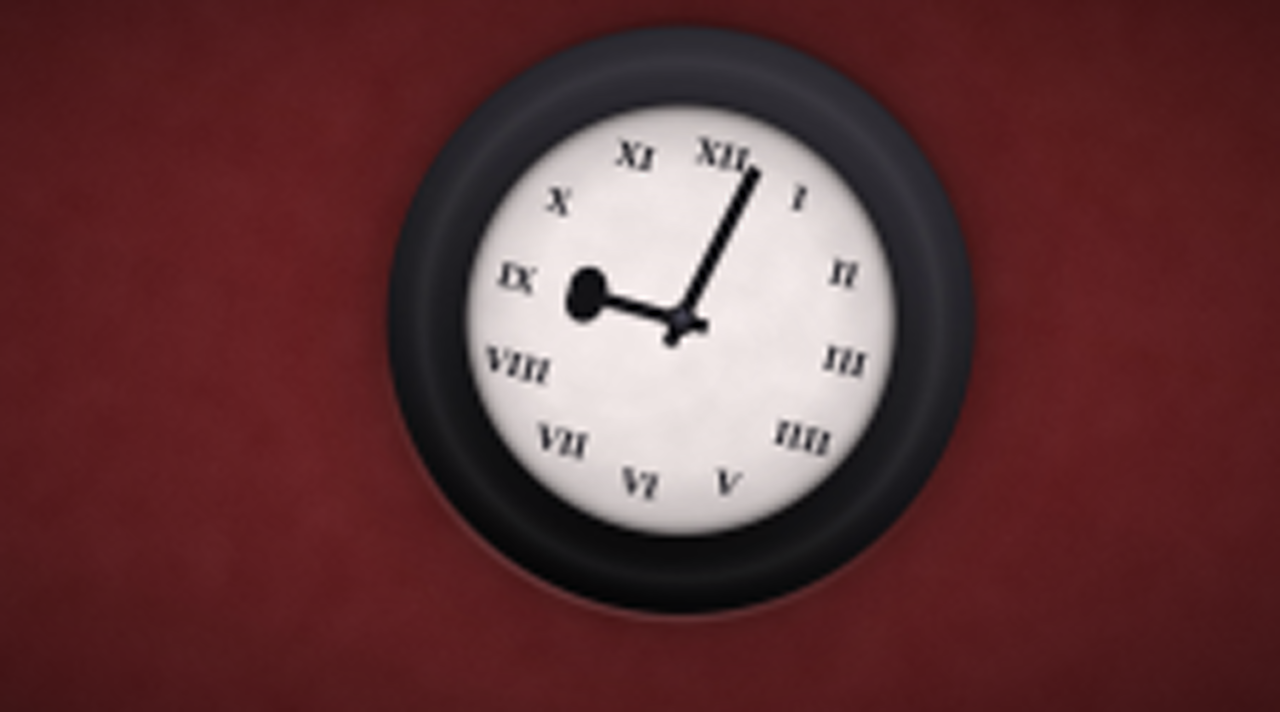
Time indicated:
**9:02**
